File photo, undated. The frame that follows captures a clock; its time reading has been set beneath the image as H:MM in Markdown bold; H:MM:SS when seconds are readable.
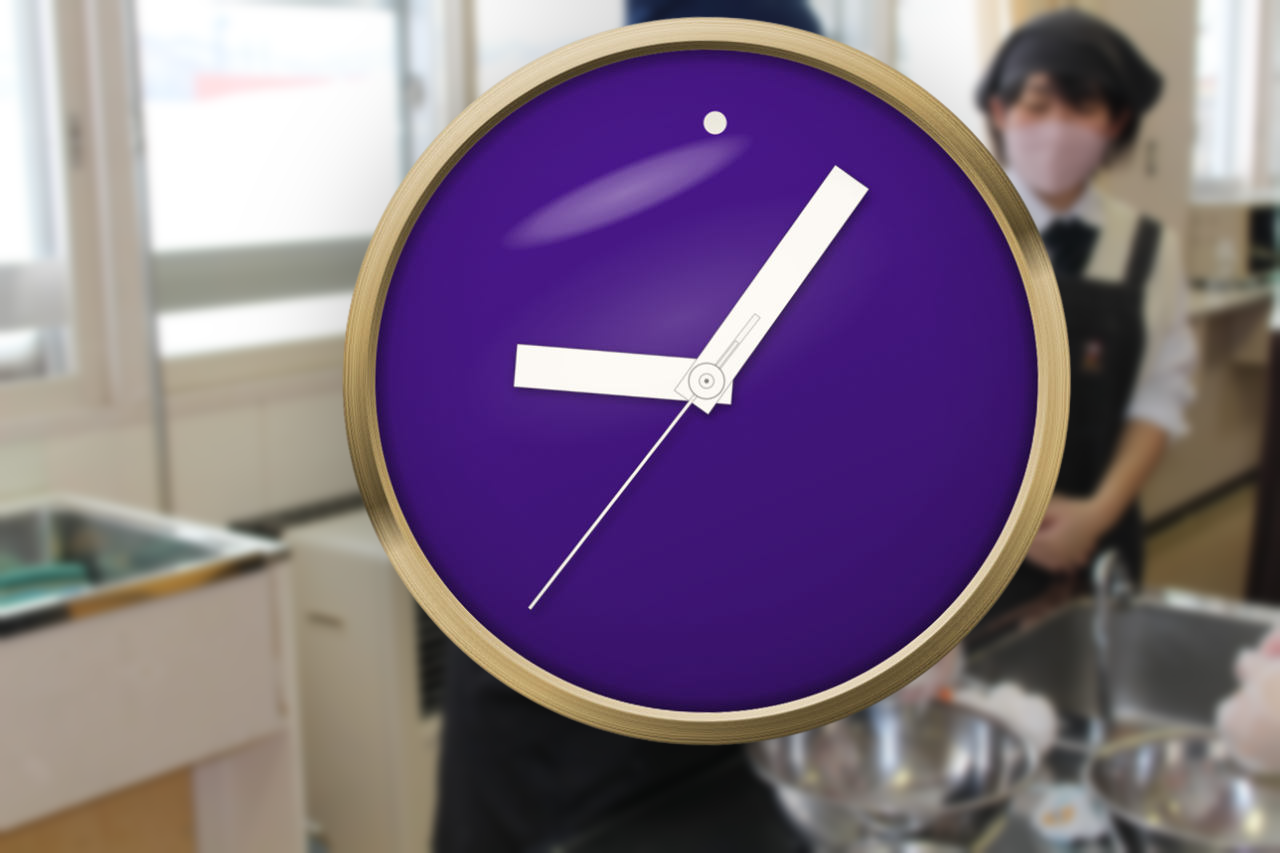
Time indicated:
**9:05:36**
